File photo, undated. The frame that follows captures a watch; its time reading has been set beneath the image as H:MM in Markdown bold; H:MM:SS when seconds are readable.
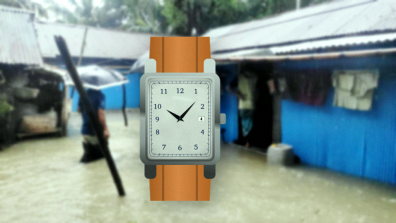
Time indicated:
**10:07**
